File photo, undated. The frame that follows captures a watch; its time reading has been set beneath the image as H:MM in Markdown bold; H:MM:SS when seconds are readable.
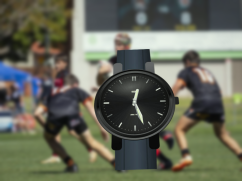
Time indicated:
**12:27**
